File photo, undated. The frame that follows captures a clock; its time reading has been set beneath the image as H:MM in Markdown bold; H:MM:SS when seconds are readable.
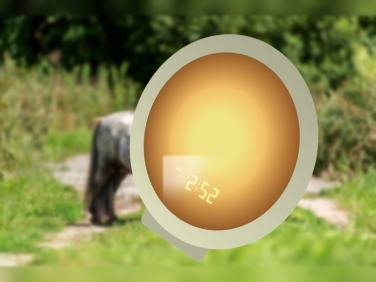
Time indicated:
**2:52**
